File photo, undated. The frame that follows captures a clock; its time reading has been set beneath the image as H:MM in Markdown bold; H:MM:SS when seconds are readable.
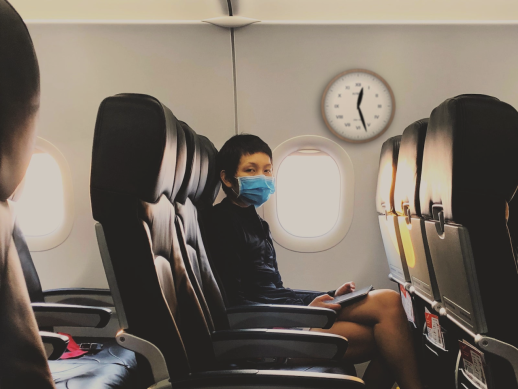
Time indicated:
**12:27**
